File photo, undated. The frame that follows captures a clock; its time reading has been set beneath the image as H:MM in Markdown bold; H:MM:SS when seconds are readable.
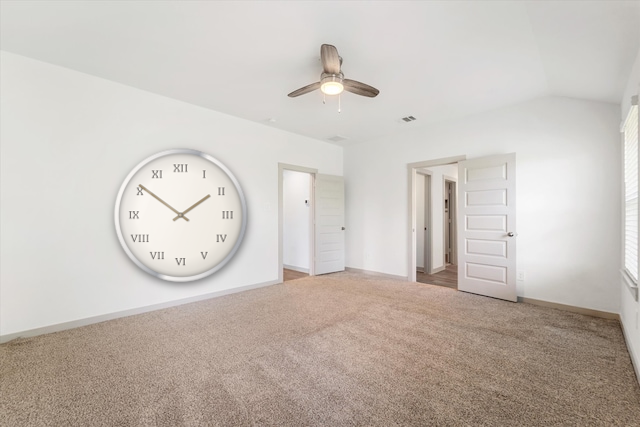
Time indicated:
**1:51**
